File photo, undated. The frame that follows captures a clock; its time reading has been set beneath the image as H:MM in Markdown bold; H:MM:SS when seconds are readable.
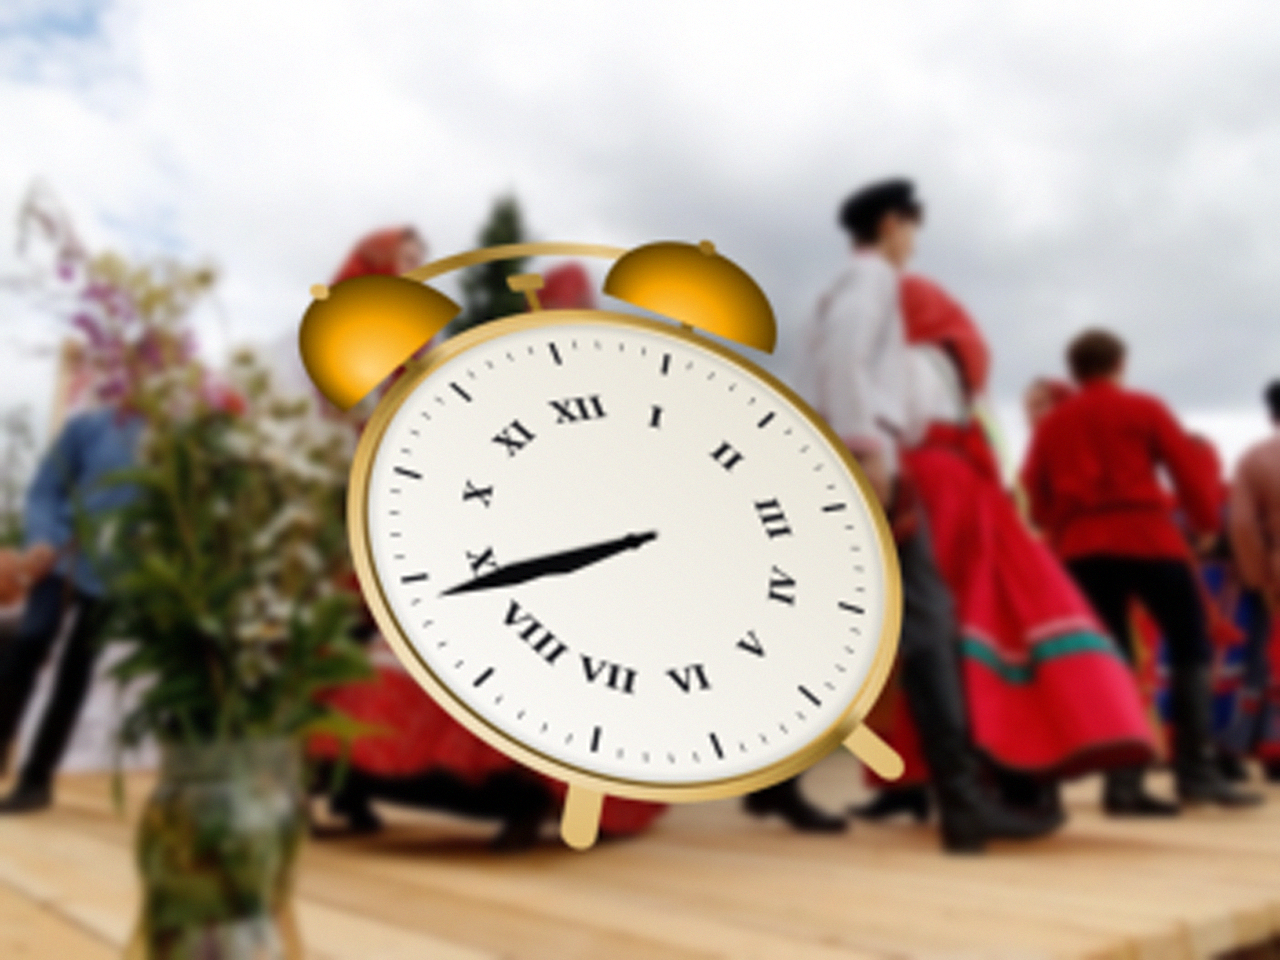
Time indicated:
**8:44**
